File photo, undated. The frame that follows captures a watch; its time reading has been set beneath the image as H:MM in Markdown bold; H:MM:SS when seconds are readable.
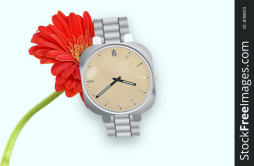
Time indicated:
**3:39**
